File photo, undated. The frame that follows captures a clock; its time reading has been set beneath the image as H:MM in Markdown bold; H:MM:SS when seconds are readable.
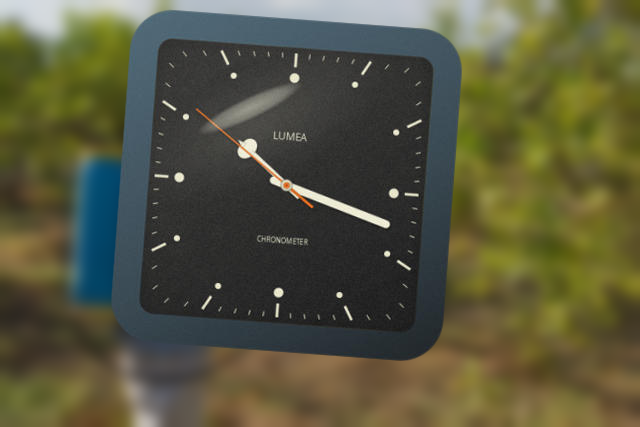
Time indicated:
**10:17:51**
